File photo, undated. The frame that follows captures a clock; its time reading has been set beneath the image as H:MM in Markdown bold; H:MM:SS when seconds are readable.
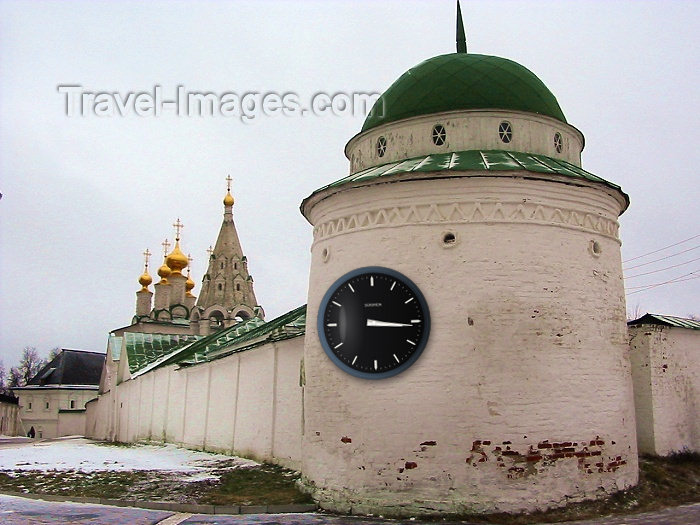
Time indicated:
**3:16**
